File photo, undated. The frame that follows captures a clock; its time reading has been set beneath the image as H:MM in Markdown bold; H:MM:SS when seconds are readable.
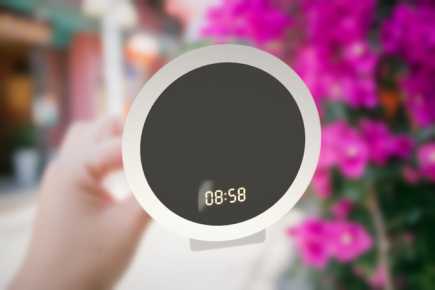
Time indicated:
**8:58**
